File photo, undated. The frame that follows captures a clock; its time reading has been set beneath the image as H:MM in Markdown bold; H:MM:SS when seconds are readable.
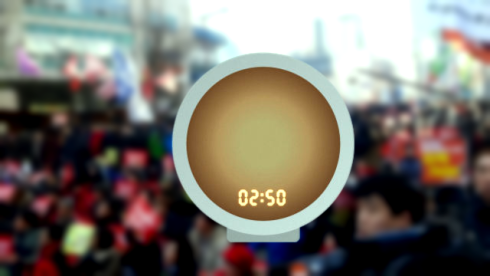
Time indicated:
**2:50**
